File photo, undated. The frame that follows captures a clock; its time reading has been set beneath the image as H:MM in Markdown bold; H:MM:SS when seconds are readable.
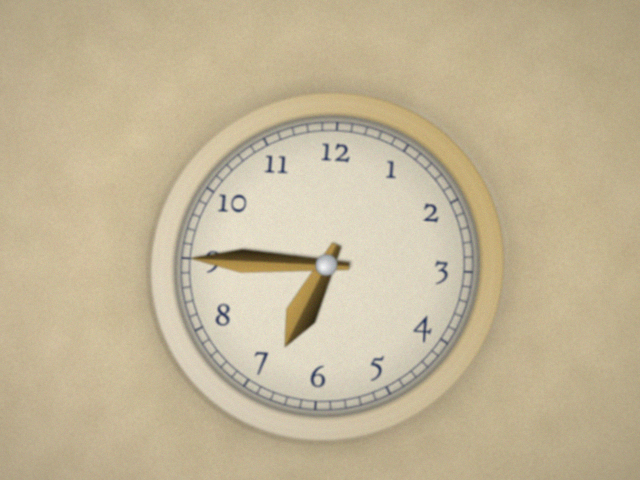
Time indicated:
**6:45**
